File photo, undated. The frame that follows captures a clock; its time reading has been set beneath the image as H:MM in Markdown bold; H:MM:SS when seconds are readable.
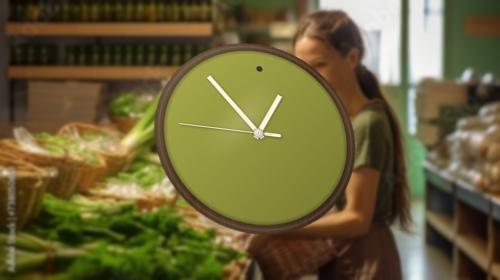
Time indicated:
**12:52:45**
